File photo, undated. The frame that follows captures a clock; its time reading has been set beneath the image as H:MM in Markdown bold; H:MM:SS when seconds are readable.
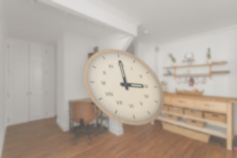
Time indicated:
**3:00**
